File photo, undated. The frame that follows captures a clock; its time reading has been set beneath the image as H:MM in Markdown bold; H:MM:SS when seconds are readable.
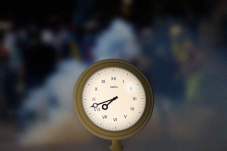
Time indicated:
**7:42**
